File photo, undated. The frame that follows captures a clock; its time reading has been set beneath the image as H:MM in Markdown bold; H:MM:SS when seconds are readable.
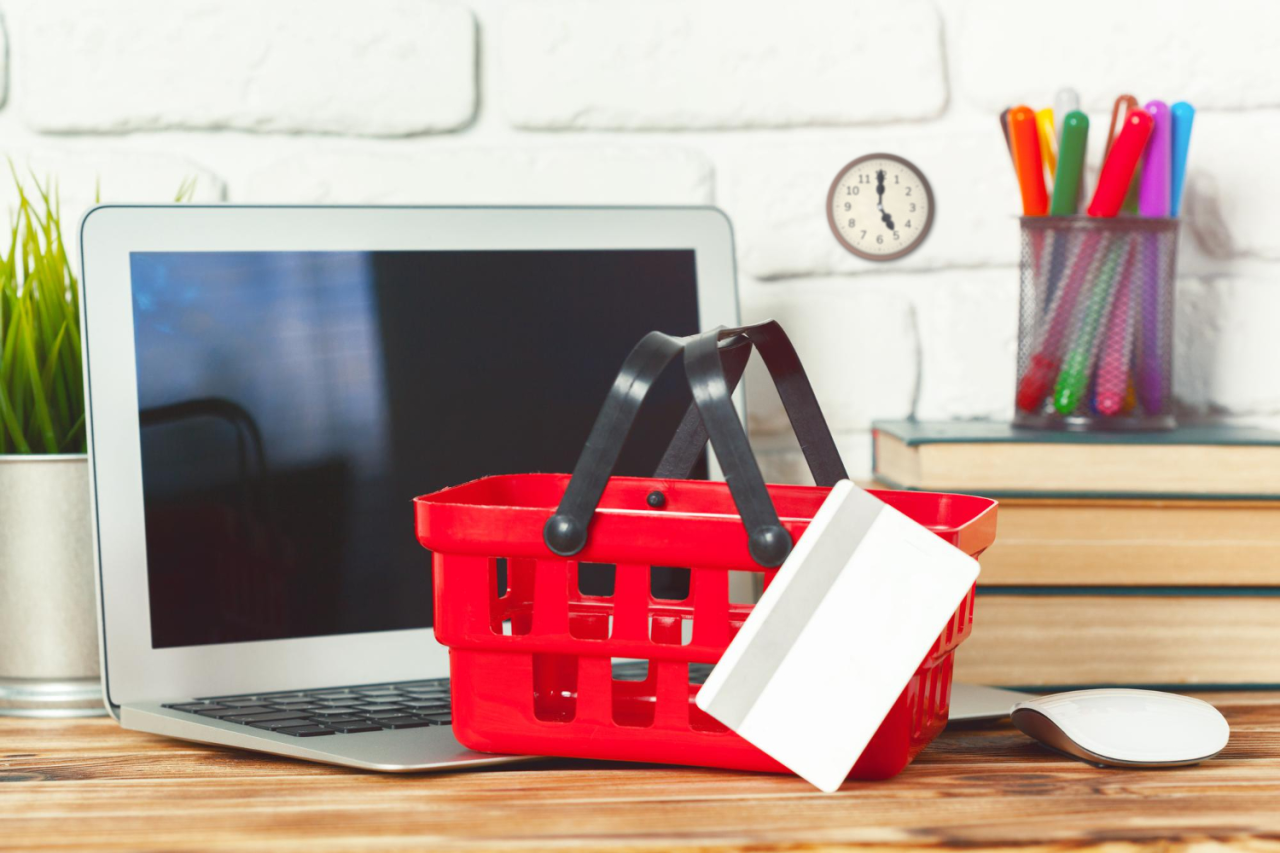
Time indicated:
**5:00**
